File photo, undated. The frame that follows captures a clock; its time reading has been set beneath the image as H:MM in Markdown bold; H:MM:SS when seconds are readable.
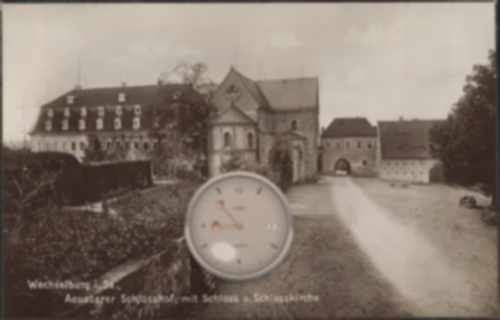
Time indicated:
**8:53**
